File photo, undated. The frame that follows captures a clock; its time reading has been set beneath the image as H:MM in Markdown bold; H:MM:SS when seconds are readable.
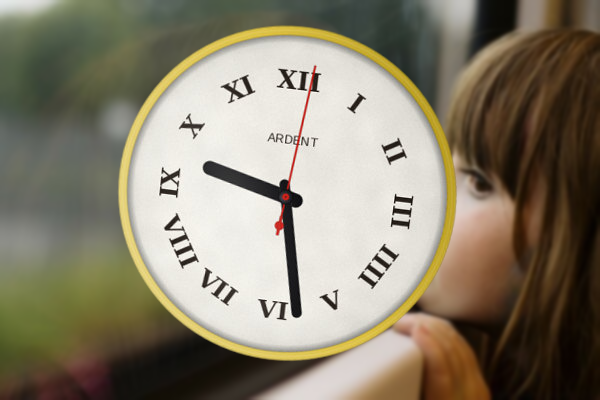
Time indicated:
**9:28:01**
